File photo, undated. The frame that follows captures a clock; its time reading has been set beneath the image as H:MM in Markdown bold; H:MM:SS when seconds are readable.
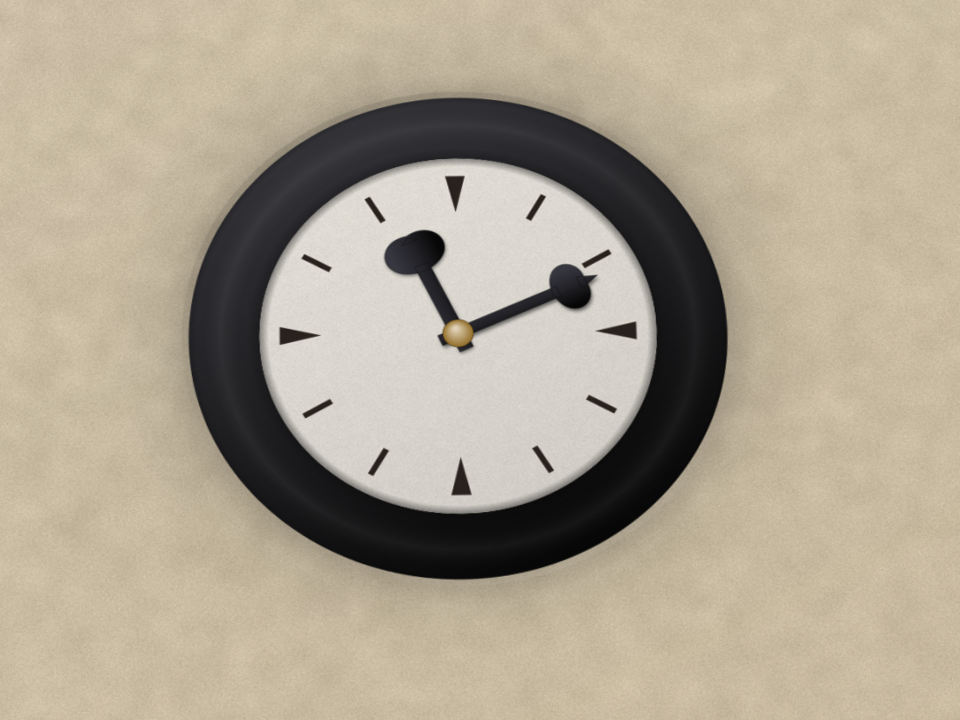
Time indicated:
**11:11**
